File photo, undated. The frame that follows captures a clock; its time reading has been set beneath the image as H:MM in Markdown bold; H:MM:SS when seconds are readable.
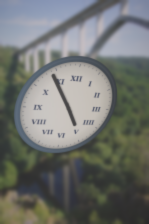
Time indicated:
**4:54**
